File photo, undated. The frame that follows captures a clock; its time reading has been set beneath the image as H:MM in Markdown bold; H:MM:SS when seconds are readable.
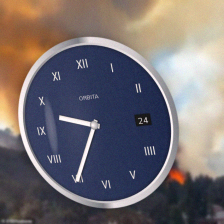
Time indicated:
**9:35**
